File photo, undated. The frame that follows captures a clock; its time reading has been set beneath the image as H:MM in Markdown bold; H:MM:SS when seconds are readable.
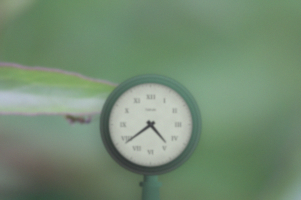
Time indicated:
**4:39**
